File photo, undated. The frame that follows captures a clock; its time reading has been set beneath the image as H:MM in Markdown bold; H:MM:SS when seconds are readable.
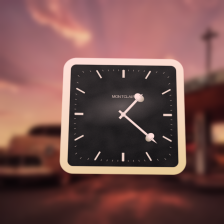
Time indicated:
**1:22**
